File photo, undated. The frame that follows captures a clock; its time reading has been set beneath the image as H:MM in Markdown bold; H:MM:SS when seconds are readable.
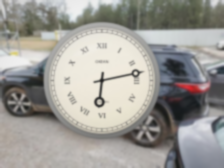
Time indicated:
**6:13**
